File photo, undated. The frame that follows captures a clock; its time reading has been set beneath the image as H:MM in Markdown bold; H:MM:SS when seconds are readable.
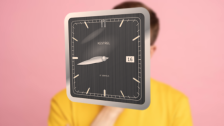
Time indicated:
**8:43**
